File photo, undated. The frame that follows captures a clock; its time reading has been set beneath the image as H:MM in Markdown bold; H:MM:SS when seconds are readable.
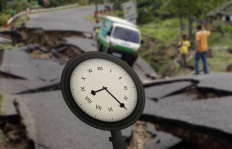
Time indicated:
**8:24**
